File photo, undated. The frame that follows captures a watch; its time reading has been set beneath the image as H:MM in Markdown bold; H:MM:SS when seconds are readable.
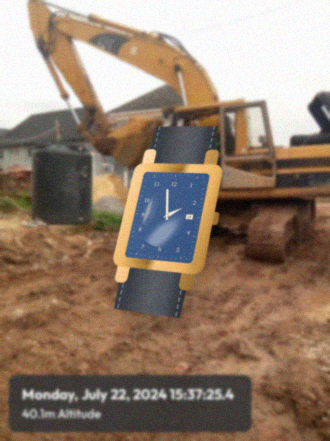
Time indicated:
**1:58**
